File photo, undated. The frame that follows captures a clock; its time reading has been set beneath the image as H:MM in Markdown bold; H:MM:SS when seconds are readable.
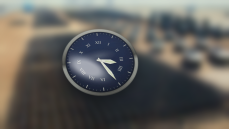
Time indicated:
**3:25**
